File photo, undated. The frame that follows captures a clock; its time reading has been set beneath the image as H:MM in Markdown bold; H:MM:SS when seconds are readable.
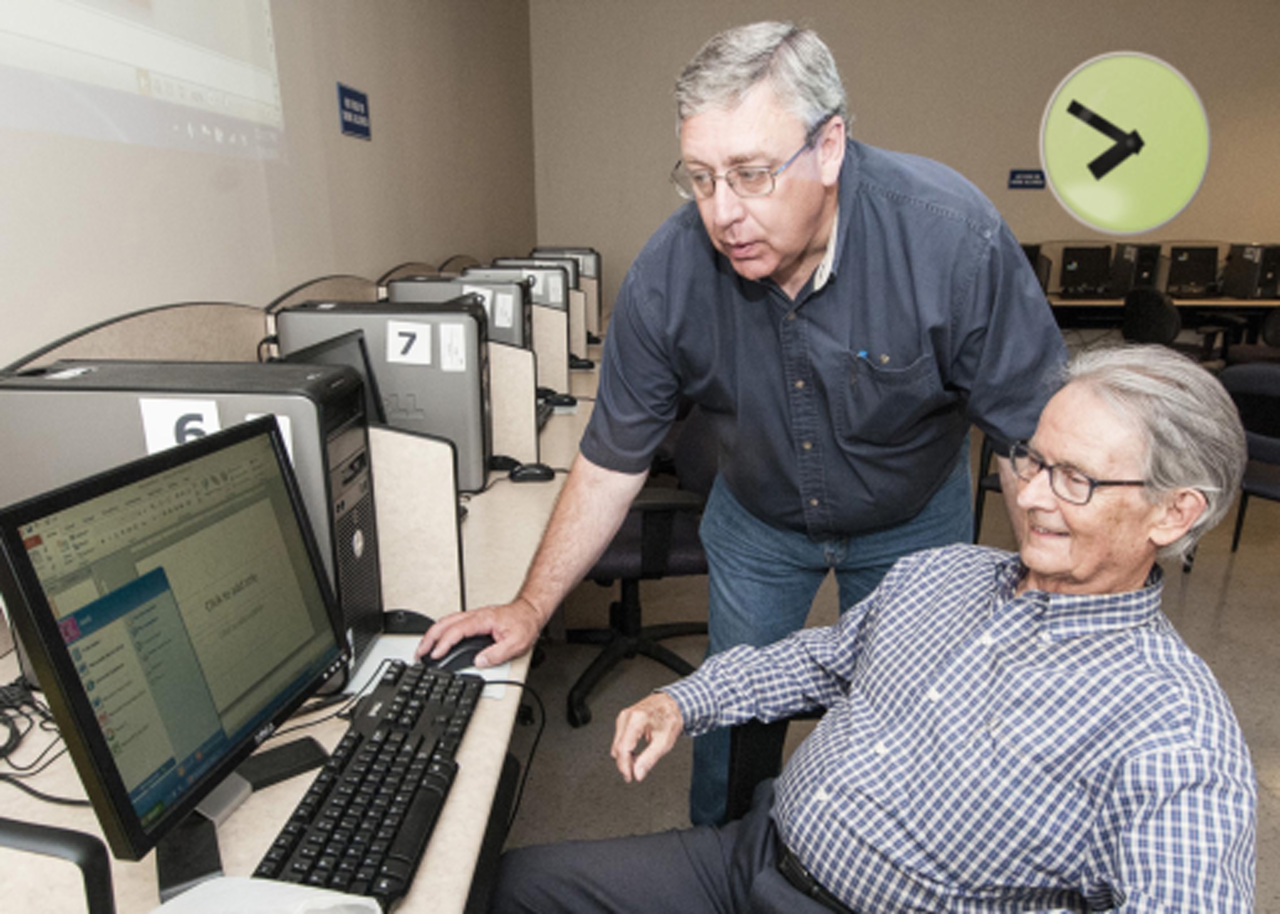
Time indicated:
**7:50**
